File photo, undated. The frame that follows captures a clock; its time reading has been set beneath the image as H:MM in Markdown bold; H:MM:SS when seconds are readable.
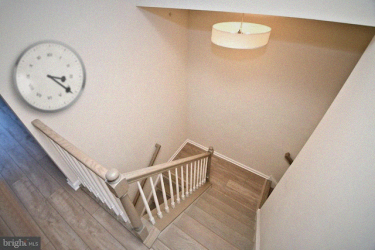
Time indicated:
**3:21**
